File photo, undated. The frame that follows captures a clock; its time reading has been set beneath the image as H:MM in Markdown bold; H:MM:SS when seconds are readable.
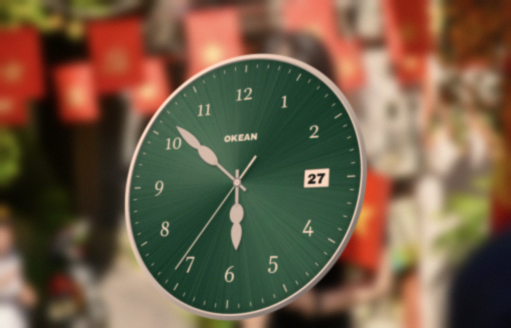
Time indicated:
**5:51:36**
